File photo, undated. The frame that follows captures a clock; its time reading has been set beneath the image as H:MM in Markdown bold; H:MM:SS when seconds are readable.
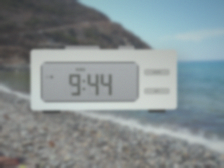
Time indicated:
**9:44**
